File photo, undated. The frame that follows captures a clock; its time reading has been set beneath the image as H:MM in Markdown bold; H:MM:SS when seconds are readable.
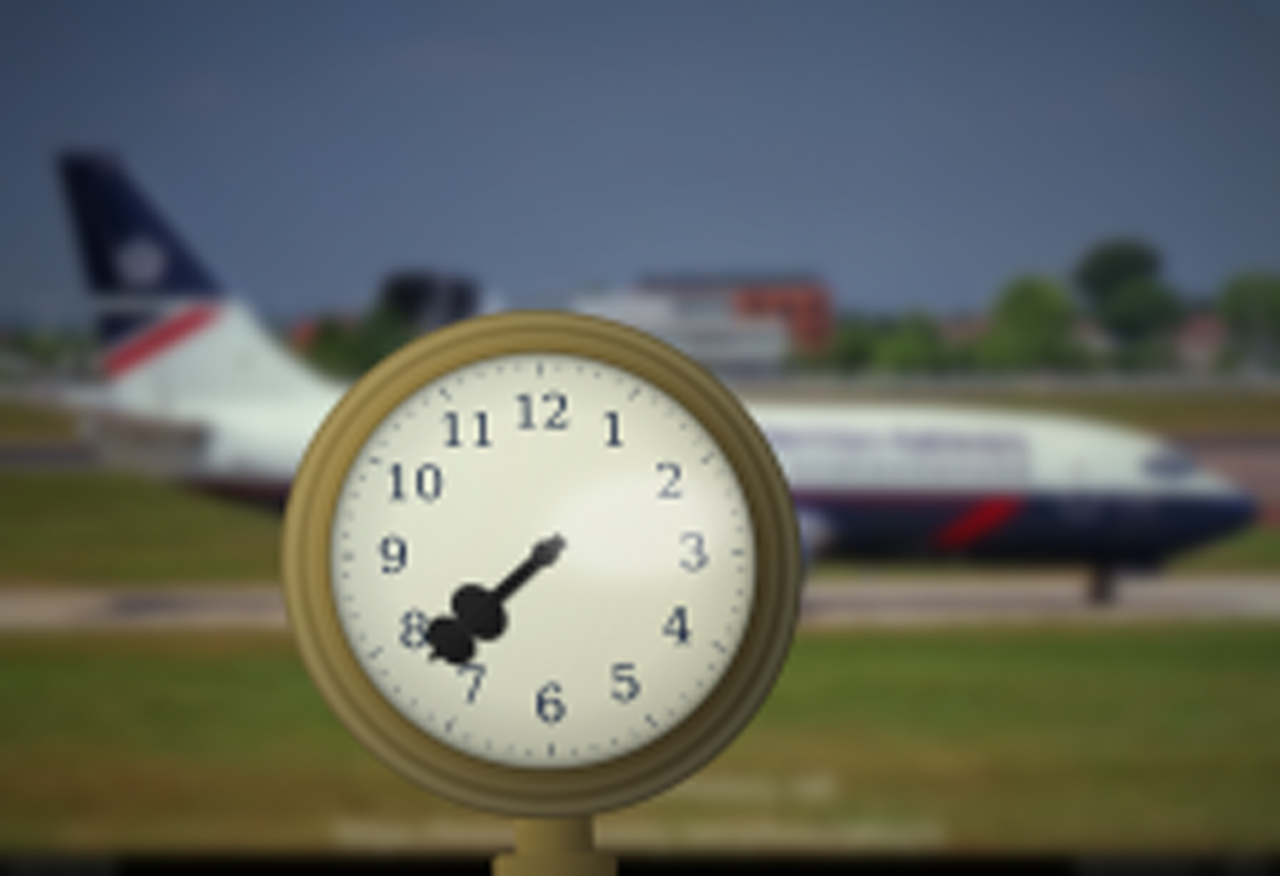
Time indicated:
**7:38**
